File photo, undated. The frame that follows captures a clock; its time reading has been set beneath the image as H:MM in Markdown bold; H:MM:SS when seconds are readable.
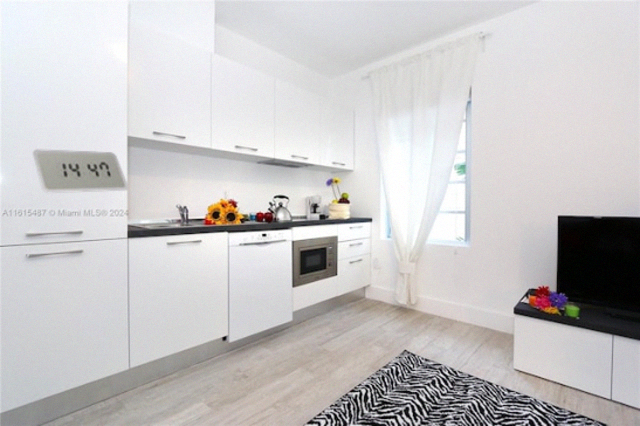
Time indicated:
**14:47**
